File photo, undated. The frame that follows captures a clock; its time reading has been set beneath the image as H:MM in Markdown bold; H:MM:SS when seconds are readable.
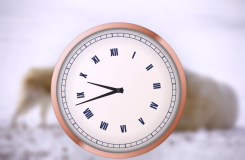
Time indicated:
**9:43**
